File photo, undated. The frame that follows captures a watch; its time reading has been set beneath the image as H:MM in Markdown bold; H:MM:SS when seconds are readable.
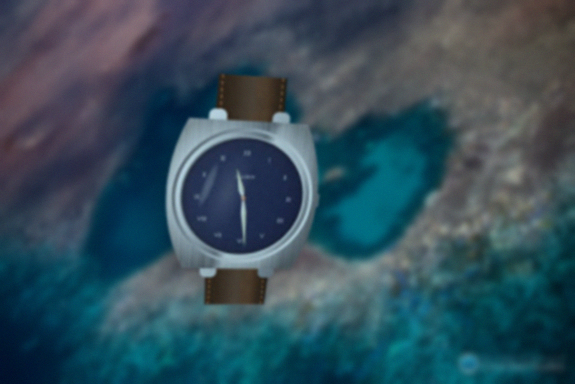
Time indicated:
**11:29**
